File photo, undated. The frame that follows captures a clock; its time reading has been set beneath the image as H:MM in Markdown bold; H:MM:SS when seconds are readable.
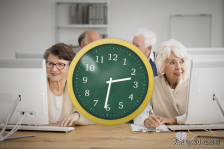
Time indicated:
**2:31**
